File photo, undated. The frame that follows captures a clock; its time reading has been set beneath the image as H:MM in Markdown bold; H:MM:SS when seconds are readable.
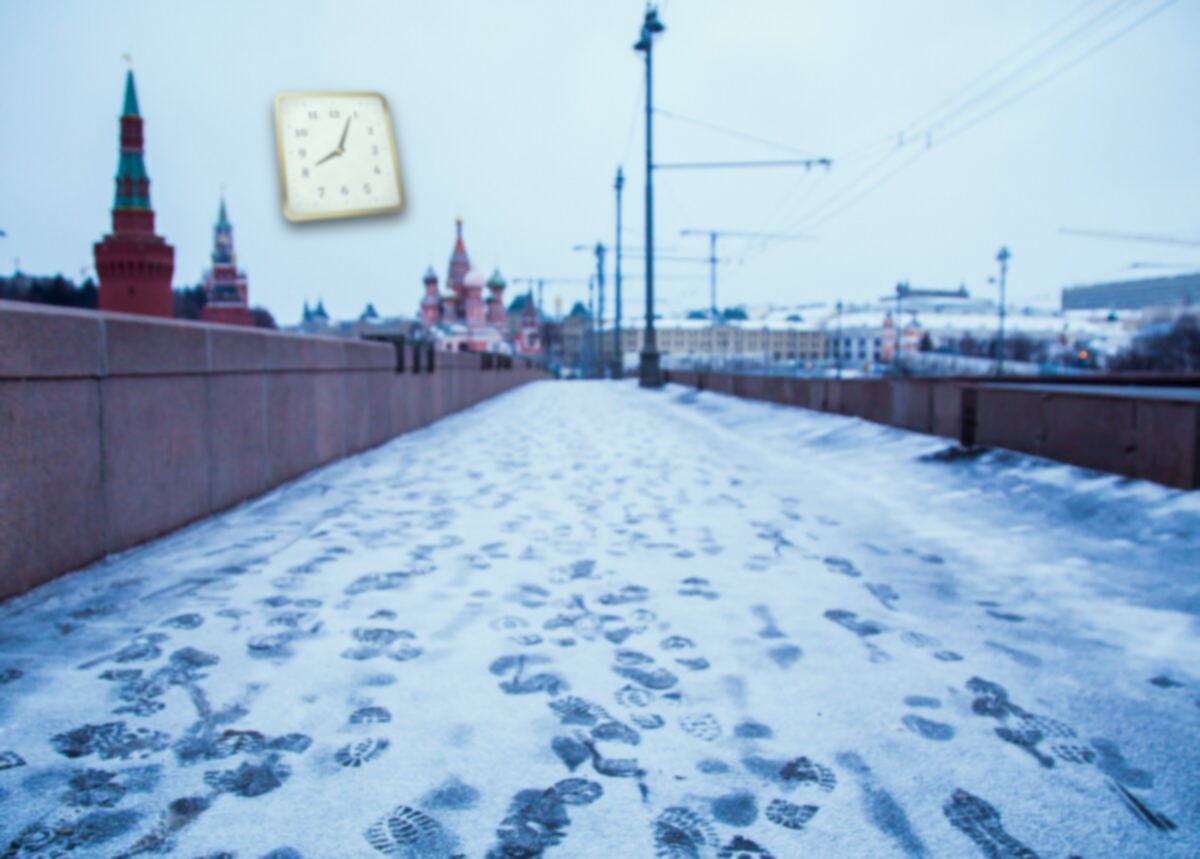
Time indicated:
**8:04**
